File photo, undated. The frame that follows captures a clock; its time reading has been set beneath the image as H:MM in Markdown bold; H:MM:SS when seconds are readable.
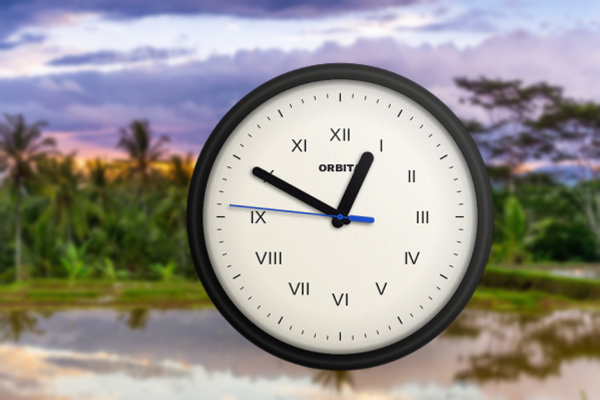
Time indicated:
**12:49:46**
